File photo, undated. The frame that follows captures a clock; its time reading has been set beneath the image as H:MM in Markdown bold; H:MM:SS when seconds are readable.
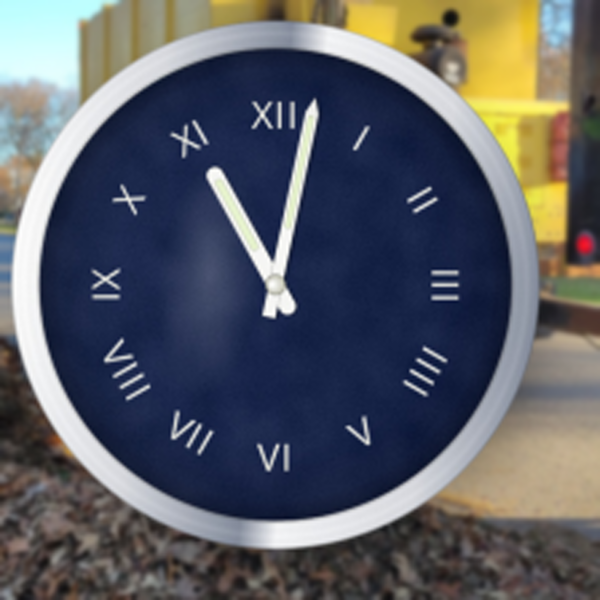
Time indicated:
**11:02**
